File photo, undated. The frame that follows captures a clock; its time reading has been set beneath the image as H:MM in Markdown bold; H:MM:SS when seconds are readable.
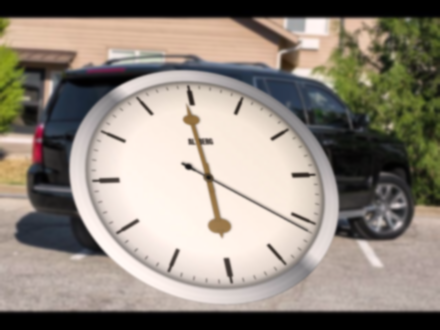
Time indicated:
**5:59:21**
